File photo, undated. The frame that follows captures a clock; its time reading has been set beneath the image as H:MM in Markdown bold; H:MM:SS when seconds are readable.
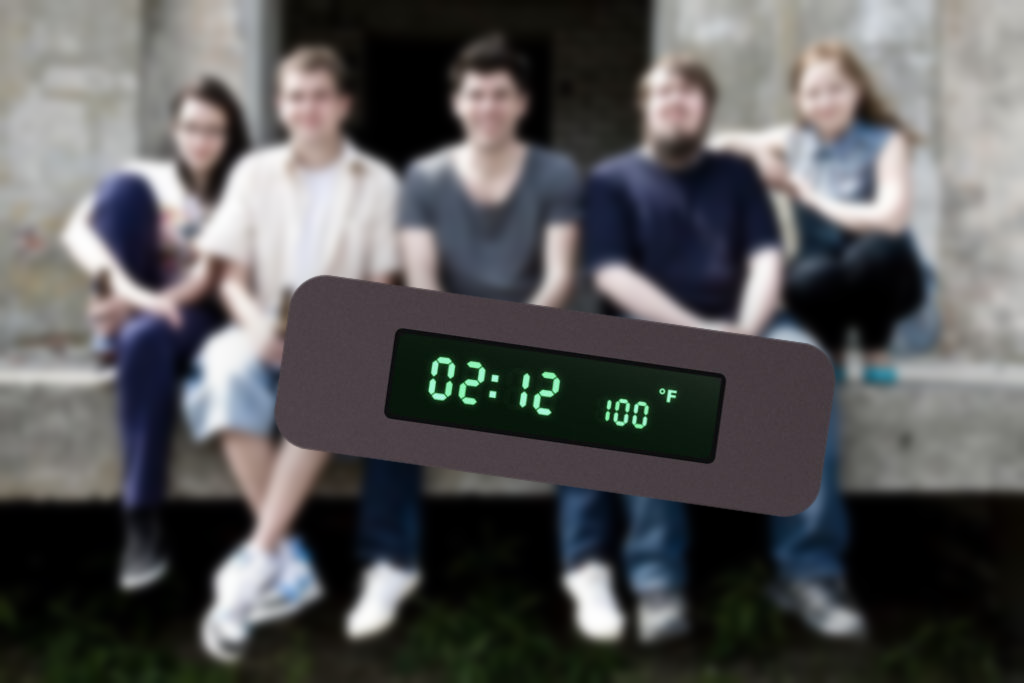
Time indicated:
**2:12**
